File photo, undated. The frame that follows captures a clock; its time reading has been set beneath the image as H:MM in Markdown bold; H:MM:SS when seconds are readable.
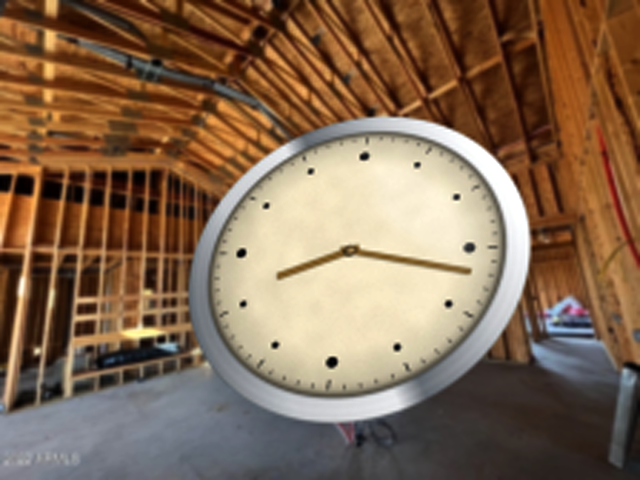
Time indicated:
**8:17**
